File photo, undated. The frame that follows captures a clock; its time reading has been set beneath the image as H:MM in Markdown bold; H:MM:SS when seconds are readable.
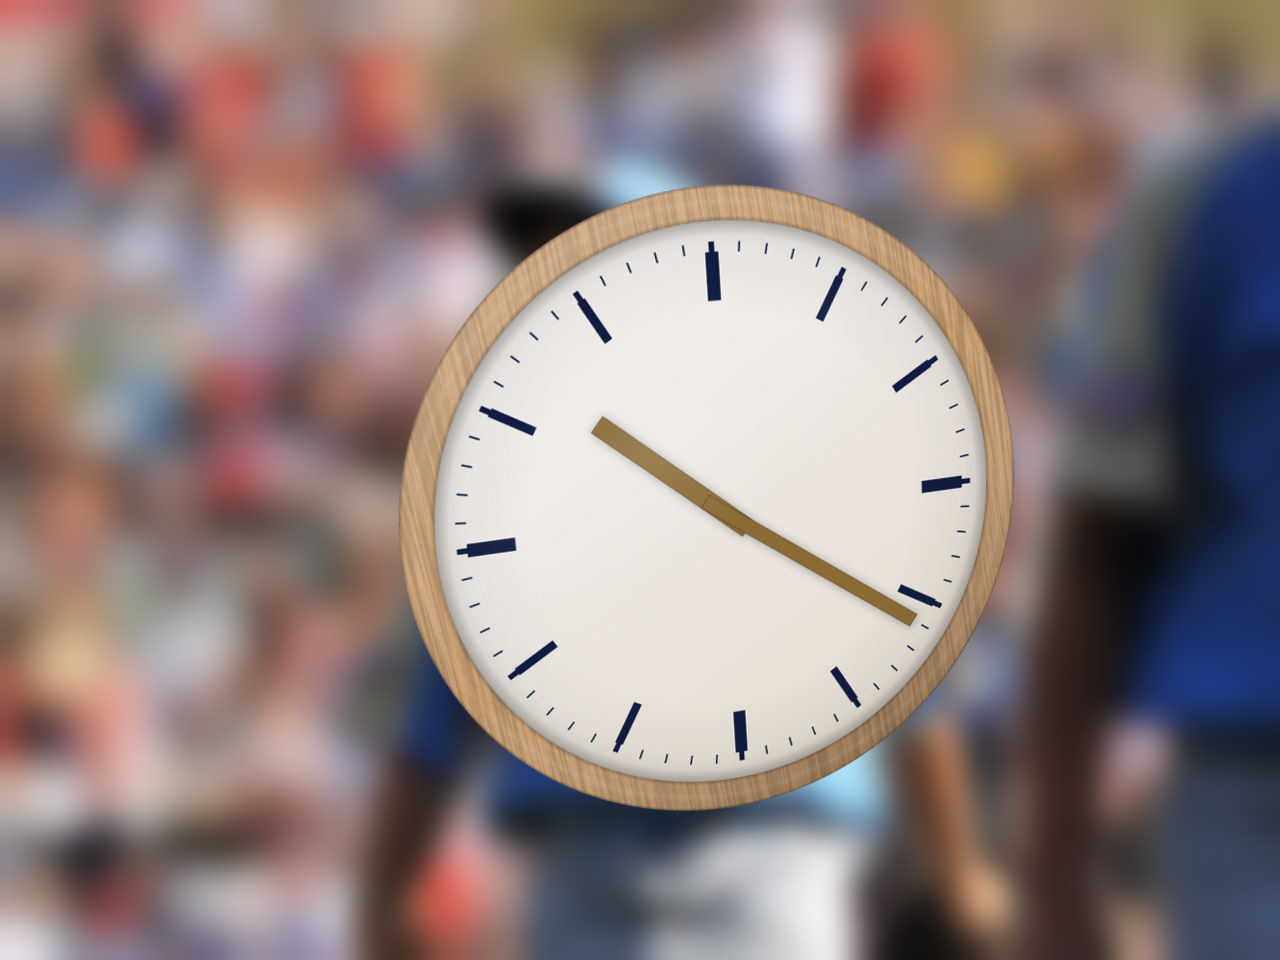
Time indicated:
**10:21**
